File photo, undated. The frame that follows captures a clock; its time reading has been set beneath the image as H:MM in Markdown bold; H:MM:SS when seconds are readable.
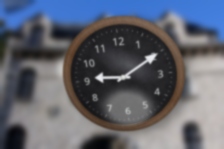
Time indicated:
**9:10**
